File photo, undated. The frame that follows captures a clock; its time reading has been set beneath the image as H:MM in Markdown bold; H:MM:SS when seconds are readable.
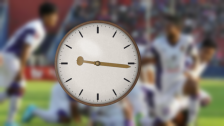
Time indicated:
**9:16**
